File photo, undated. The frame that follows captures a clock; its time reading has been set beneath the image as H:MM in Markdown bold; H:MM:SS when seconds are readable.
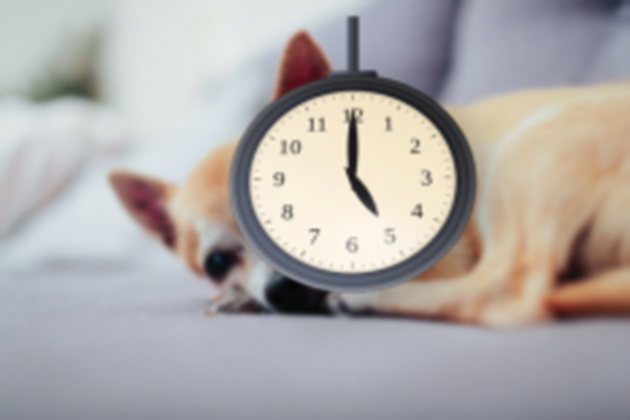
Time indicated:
**5:00**
